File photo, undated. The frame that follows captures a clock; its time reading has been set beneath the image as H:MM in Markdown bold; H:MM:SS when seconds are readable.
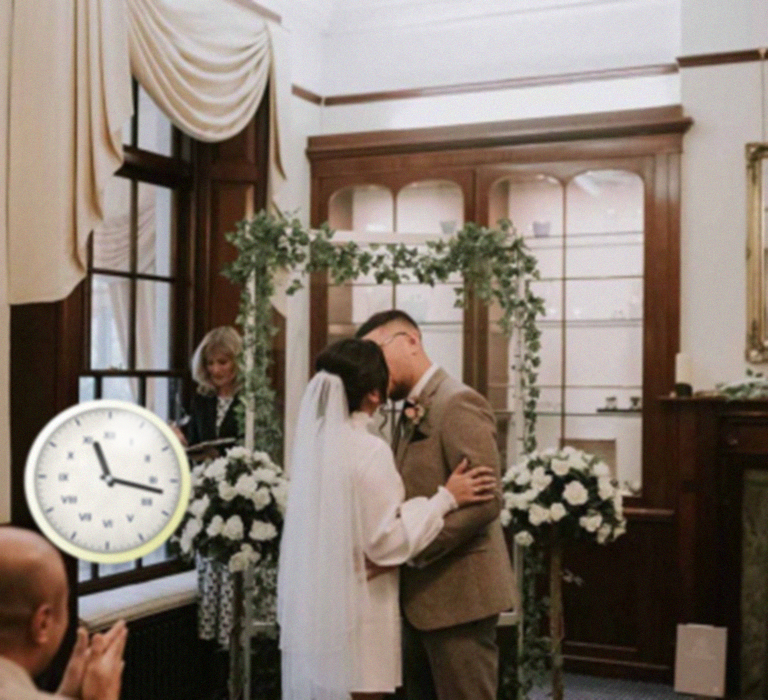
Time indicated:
**11:17**
